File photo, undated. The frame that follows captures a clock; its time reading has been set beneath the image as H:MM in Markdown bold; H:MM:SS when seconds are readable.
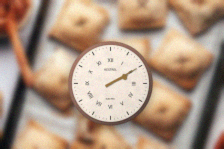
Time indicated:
**2:10**
